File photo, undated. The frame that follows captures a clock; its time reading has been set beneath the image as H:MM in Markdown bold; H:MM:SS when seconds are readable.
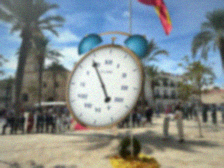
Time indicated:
**4:54**
